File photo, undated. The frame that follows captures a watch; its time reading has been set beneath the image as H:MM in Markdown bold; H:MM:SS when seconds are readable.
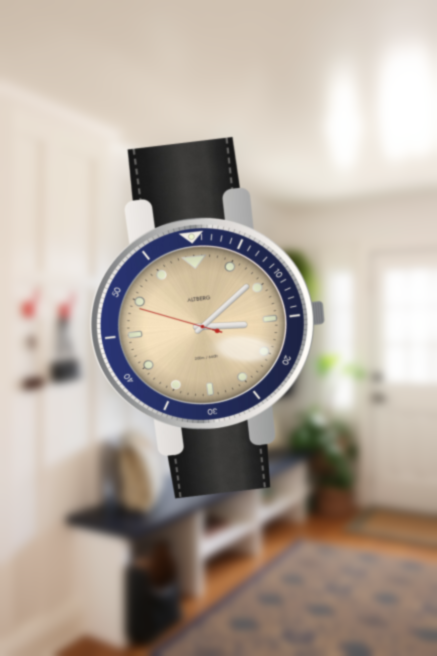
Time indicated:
**3:08:49**
